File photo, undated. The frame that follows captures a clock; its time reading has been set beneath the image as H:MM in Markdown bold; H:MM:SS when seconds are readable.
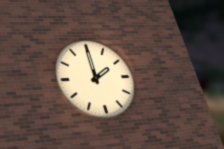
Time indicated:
**2:00**
